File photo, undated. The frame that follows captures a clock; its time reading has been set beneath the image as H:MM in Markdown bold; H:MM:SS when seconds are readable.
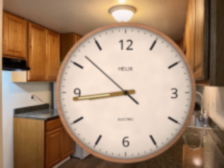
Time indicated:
**8:43:52**
